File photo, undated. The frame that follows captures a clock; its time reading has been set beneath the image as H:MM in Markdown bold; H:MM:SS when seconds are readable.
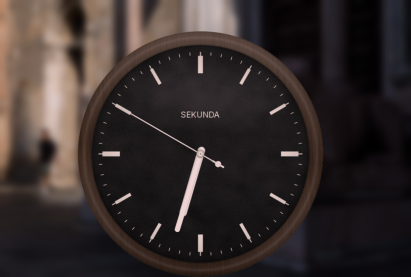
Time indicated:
**6:32:50**
